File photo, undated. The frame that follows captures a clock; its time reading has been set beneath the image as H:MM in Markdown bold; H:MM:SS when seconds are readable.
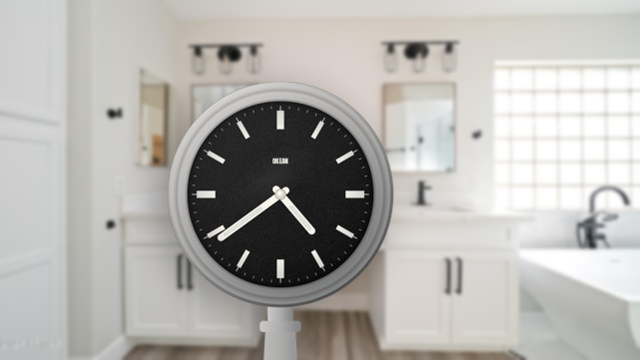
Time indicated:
**4:39**
